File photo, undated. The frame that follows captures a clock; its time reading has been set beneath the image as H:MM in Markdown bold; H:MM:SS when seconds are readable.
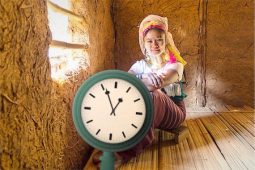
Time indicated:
**12:56**
